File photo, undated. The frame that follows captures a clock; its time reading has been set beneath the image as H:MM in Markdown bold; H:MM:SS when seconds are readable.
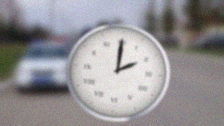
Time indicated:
**2:00**
